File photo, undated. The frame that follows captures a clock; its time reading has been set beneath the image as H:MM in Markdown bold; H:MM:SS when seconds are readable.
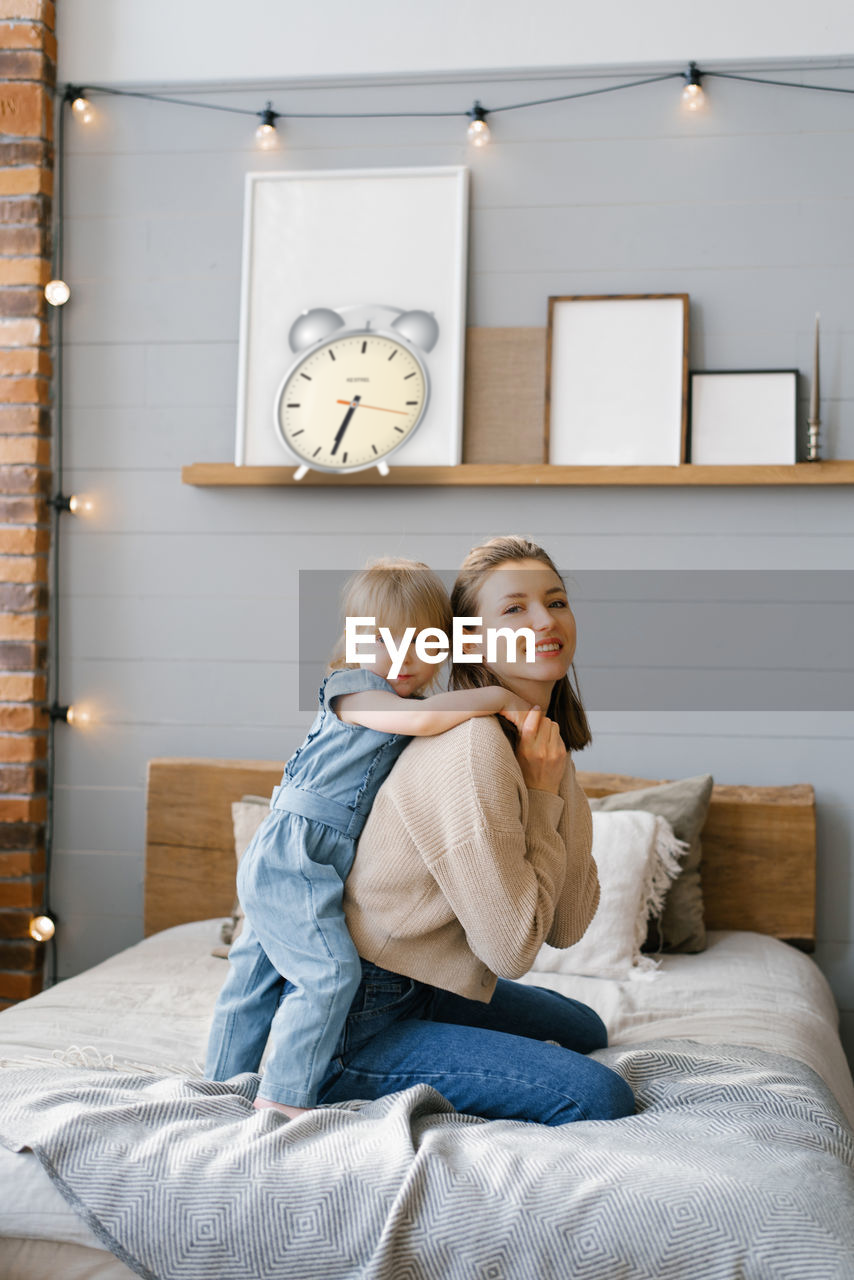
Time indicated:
**6:32:17**
